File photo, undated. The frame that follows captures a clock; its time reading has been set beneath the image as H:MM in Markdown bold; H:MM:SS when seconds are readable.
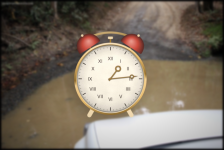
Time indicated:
**1:14**
